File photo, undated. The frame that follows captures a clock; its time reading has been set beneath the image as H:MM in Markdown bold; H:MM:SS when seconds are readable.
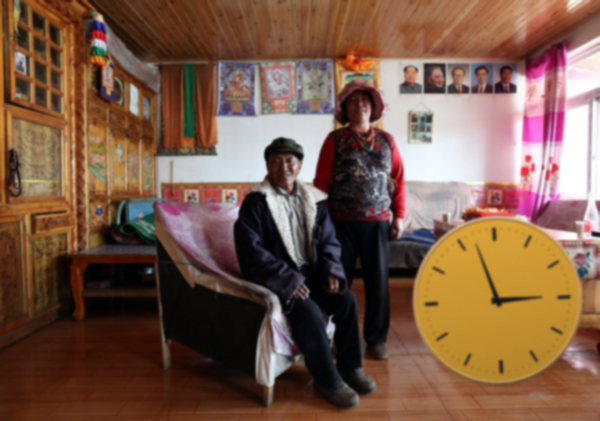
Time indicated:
**2:57**
